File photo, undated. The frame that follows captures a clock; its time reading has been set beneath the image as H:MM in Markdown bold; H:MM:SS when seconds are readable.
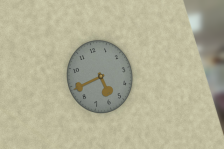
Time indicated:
**5:44**
